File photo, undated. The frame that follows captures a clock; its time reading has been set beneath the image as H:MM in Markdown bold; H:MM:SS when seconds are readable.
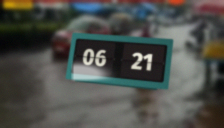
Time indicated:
**6:21**
